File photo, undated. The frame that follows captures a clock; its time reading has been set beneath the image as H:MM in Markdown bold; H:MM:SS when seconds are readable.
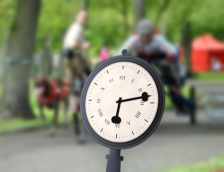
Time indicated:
**6:13**
